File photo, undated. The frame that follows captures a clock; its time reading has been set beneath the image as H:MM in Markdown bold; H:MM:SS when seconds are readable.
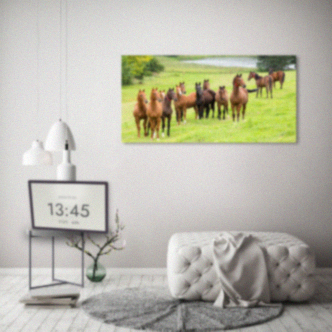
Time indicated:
**13:45**
